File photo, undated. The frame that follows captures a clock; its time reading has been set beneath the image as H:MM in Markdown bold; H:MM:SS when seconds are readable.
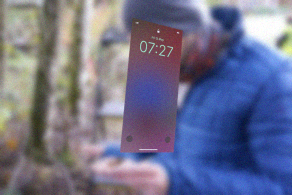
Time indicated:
**7:27**
